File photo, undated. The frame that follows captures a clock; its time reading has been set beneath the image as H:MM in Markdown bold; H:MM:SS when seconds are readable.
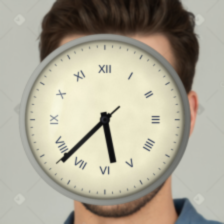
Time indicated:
**5:37:38**
